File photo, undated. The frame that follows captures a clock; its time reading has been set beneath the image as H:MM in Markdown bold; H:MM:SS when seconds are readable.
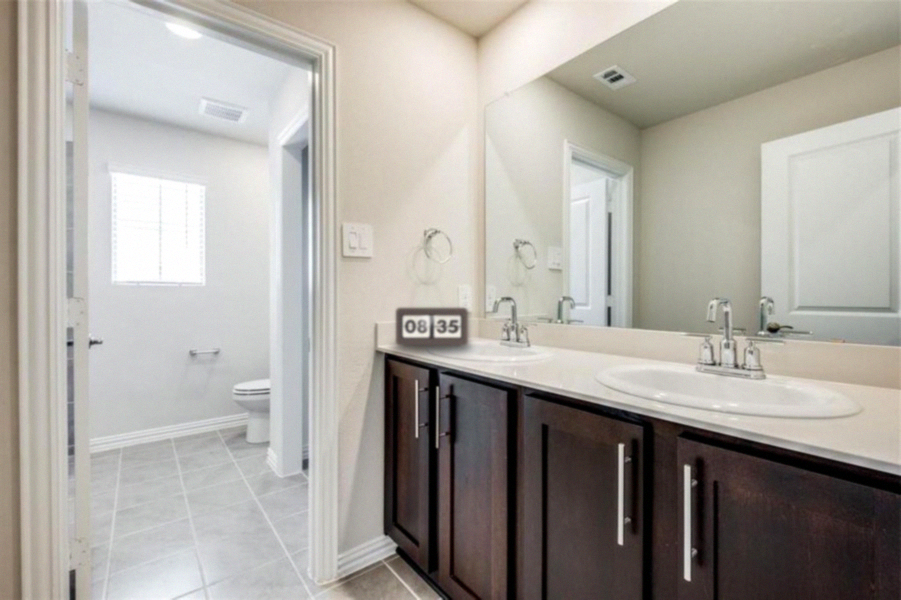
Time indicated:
**8:35**
